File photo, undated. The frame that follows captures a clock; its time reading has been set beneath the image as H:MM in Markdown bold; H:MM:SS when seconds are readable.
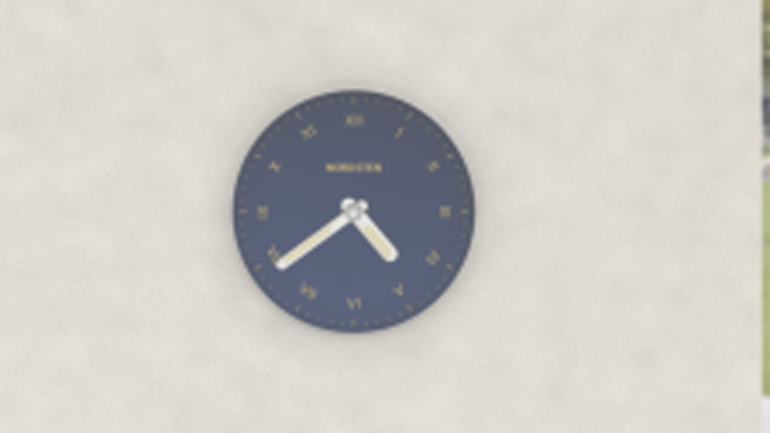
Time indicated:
**4:39**
